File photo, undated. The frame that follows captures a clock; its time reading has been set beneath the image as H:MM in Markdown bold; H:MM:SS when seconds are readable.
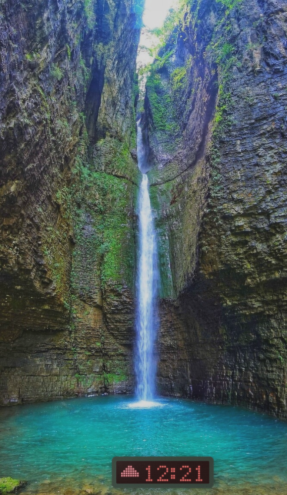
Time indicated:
**12:21**
